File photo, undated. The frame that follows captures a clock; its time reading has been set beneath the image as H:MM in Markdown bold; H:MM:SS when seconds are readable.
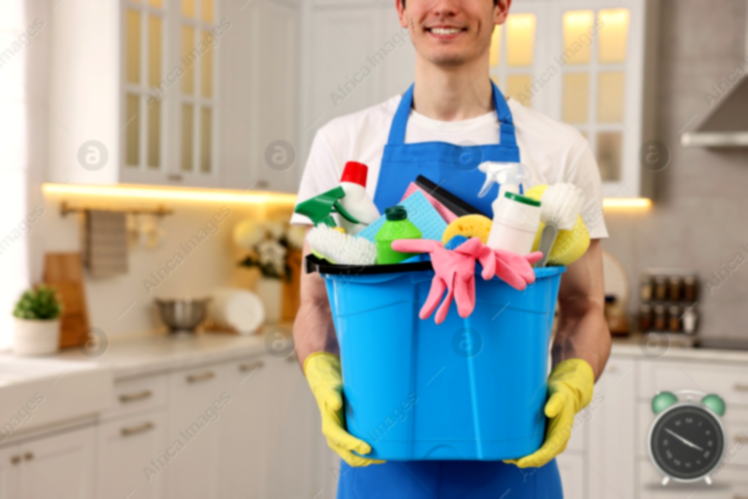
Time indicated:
**3:50**
